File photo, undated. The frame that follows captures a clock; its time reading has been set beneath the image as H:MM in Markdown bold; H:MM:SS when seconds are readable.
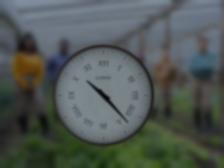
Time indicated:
**10:23**
